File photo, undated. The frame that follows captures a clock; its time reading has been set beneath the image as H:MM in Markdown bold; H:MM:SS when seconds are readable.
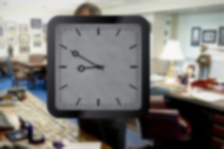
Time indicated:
**8:50**
